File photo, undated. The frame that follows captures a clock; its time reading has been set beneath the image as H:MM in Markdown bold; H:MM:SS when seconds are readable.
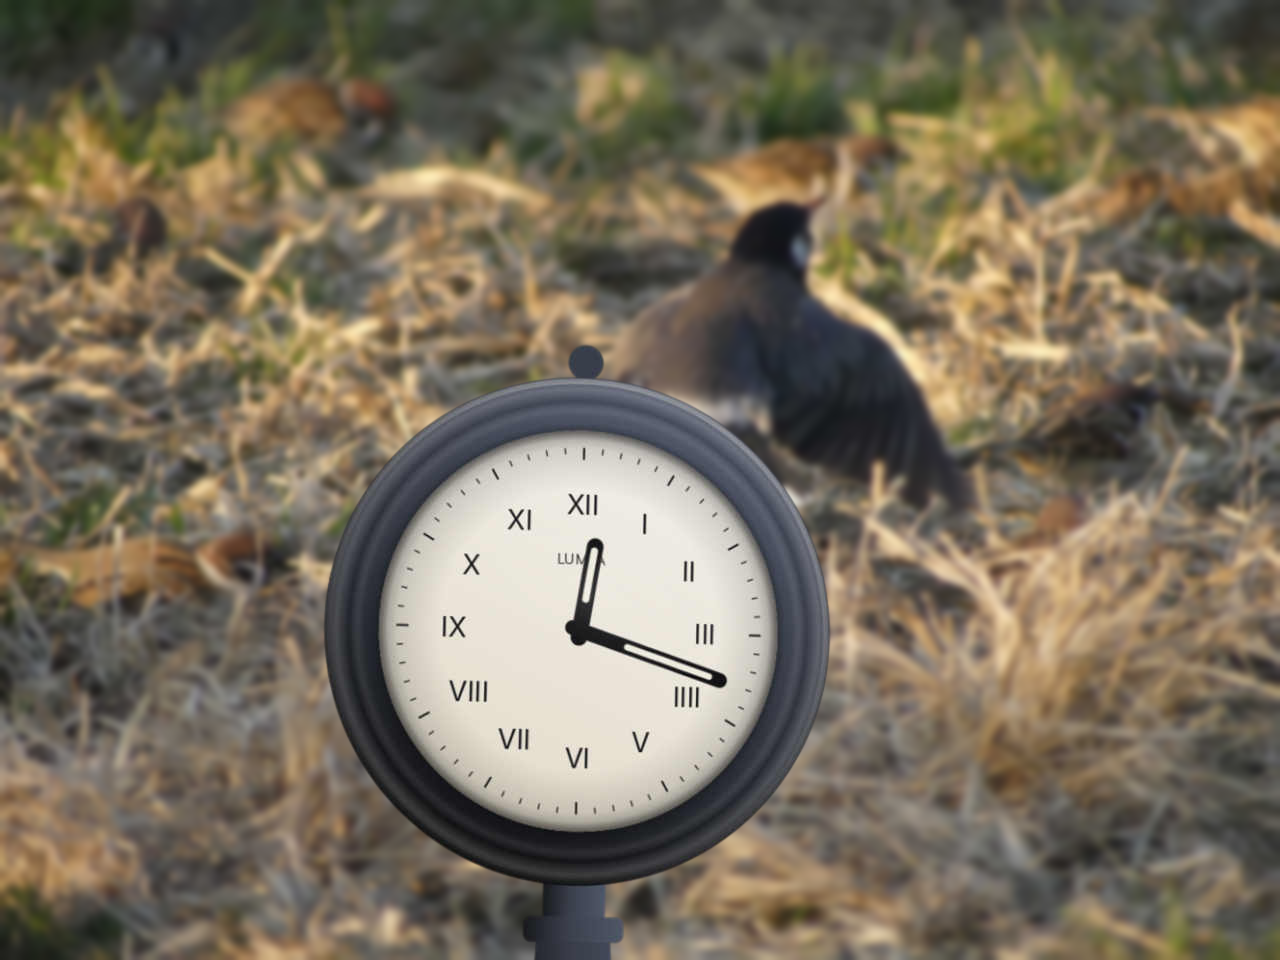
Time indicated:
**12:18**
